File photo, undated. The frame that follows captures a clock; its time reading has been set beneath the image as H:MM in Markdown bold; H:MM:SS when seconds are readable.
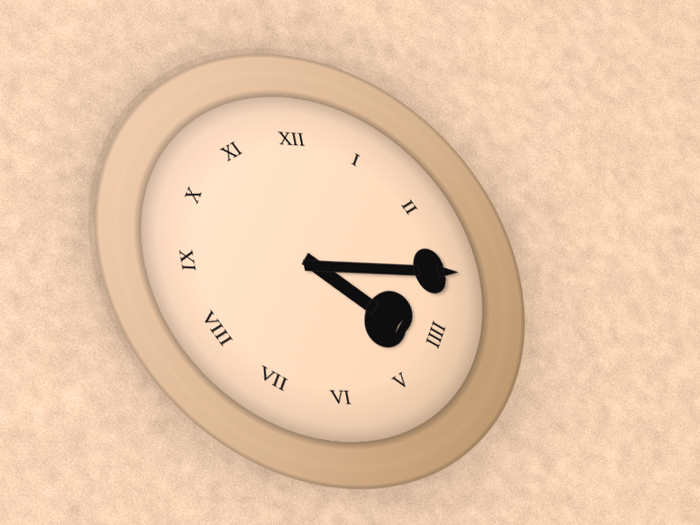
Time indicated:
**4:15**
